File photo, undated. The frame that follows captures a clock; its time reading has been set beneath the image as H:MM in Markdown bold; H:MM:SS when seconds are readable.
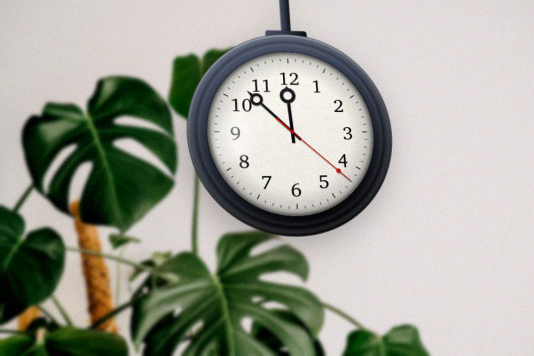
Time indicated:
**11:52:22**
